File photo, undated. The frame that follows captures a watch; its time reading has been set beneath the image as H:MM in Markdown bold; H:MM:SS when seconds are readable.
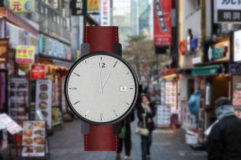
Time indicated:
**12:59**
